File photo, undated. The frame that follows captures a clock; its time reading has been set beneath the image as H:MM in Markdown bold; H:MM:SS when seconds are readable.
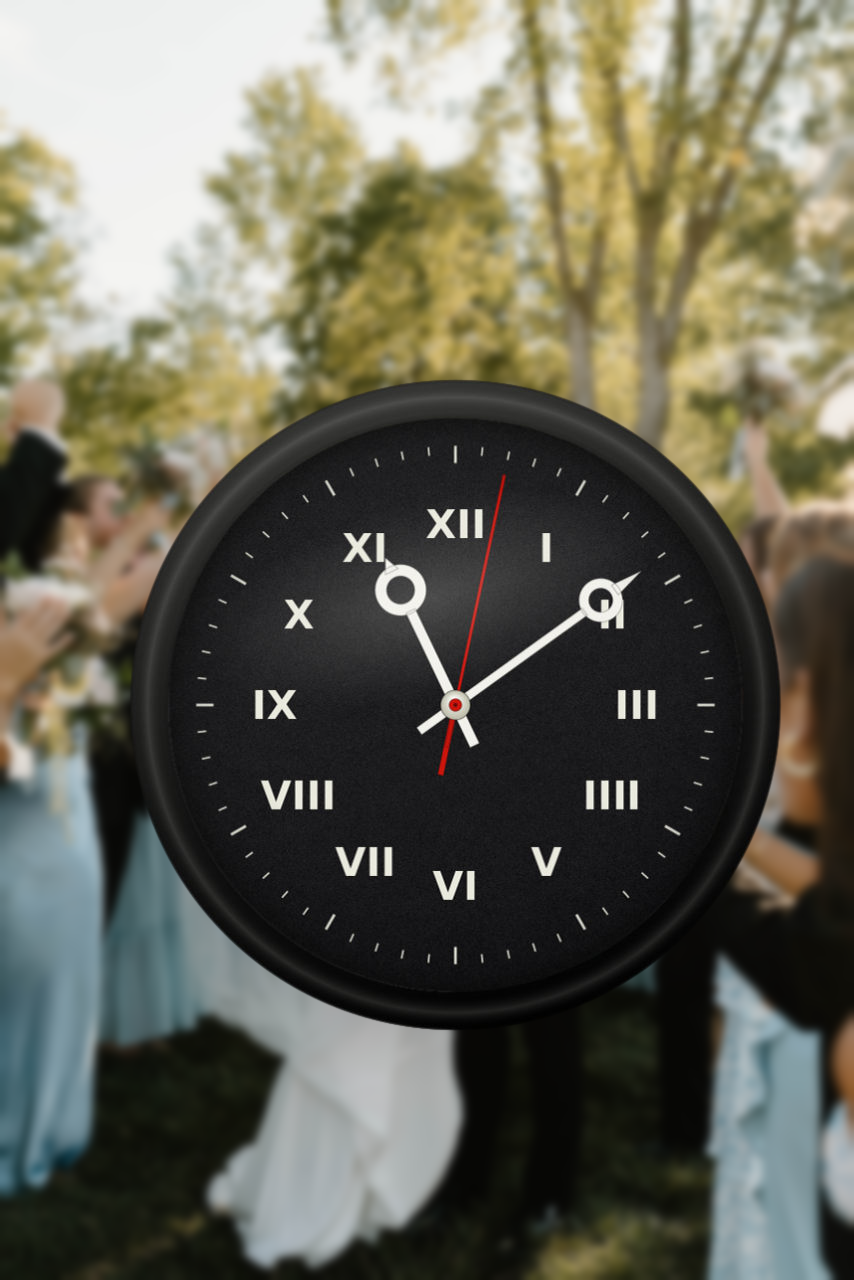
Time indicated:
**11:09:02**
